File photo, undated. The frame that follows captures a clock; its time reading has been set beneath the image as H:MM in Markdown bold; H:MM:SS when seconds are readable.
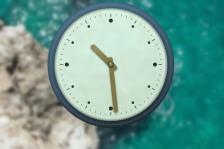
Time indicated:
**10:29**
